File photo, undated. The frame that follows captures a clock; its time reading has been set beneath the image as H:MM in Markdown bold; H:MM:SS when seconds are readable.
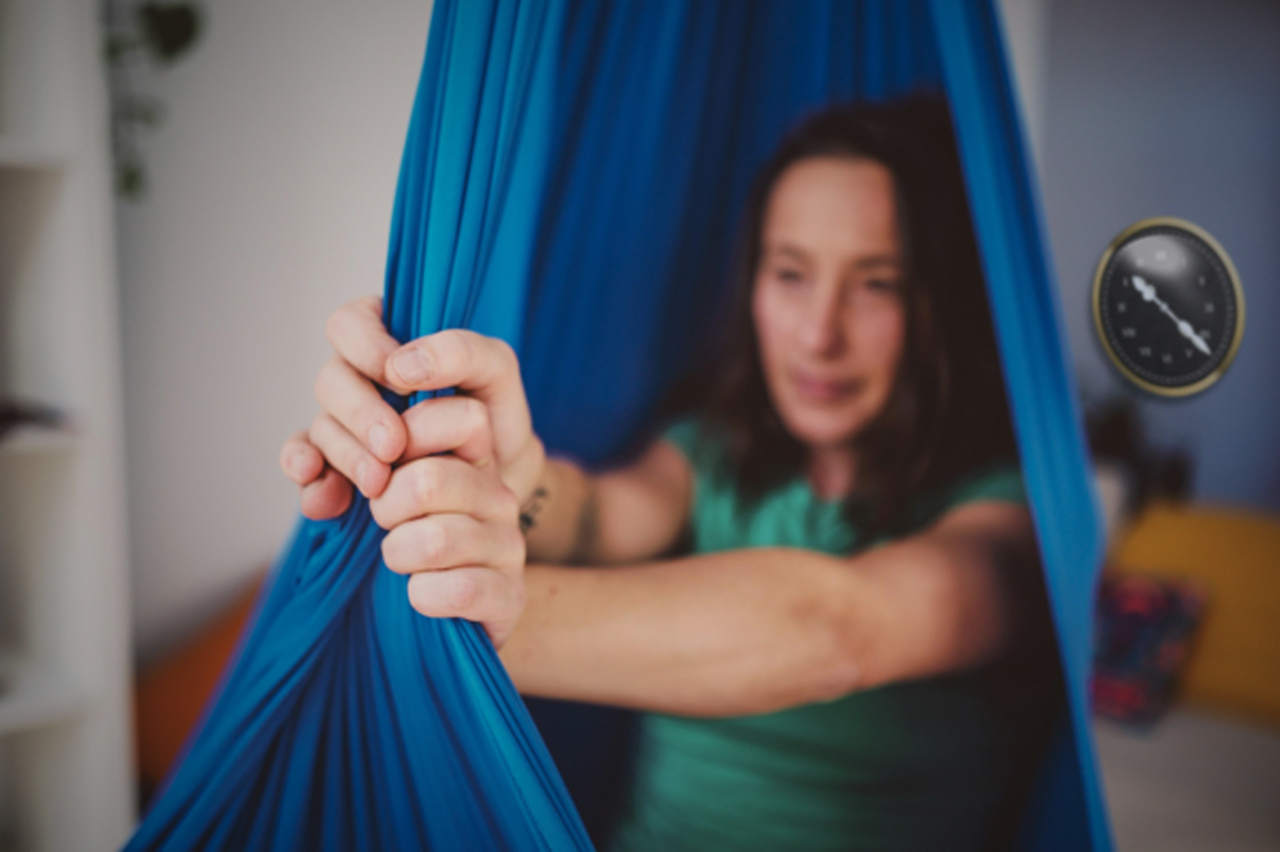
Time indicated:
**10:22**
